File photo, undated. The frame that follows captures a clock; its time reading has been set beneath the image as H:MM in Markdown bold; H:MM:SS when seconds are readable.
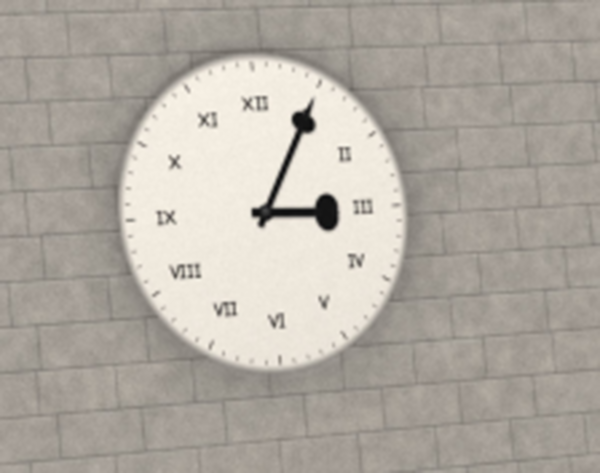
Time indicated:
**3:05**
